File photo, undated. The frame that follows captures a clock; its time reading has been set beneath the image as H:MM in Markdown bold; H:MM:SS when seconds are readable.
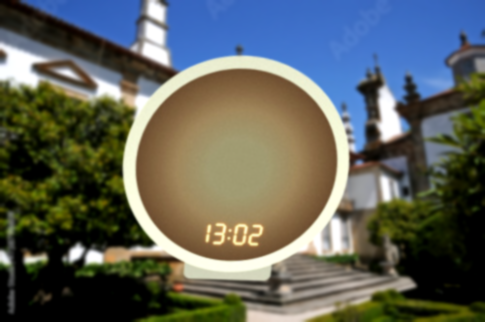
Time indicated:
**13:02**
